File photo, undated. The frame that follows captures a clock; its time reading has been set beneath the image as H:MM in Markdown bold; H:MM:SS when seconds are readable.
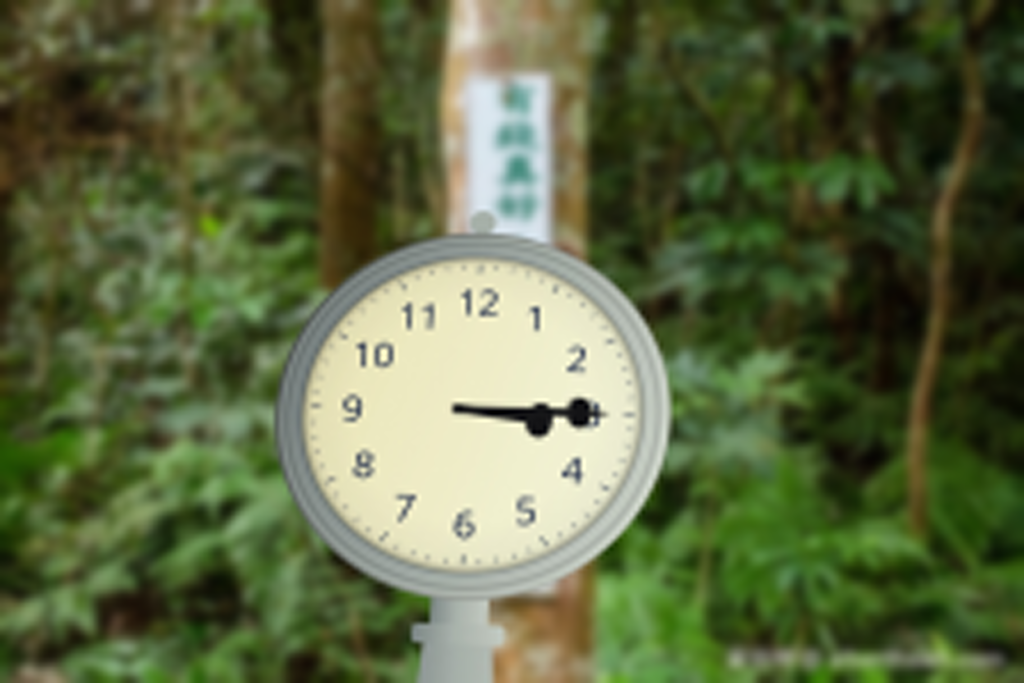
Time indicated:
**3:15**
